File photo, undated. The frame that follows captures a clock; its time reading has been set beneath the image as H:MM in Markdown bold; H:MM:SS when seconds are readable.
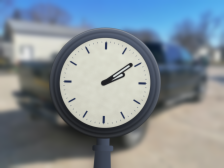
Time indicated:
**2:09**
